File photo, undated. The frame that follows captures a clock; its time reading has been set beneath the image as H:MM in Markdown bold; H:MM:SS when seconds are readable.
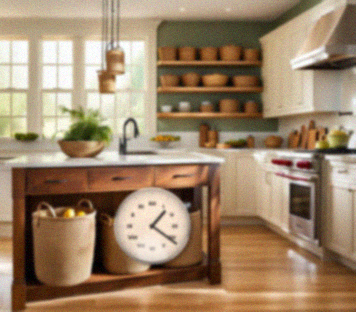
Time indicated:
**1:21**
